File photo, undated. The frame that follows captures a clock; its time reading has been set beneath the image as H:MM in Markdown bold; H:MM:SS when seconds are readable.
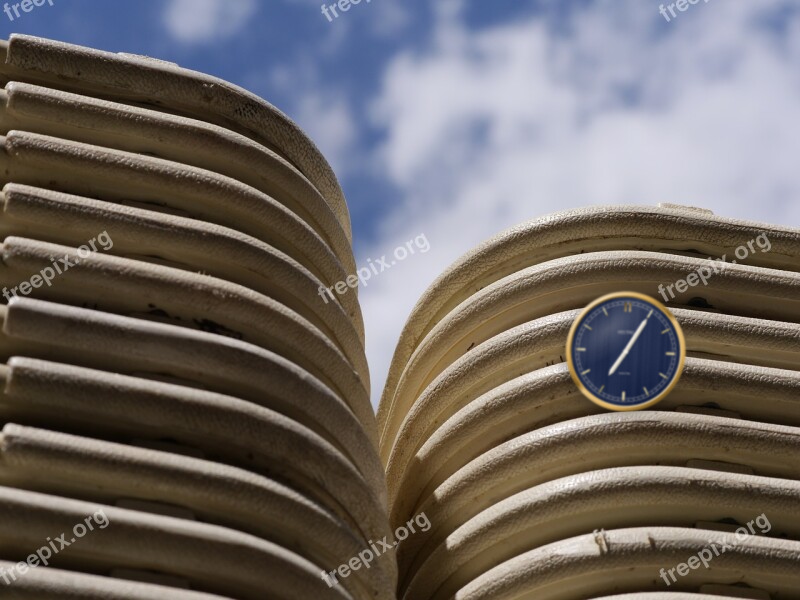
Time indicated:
**7:05**
